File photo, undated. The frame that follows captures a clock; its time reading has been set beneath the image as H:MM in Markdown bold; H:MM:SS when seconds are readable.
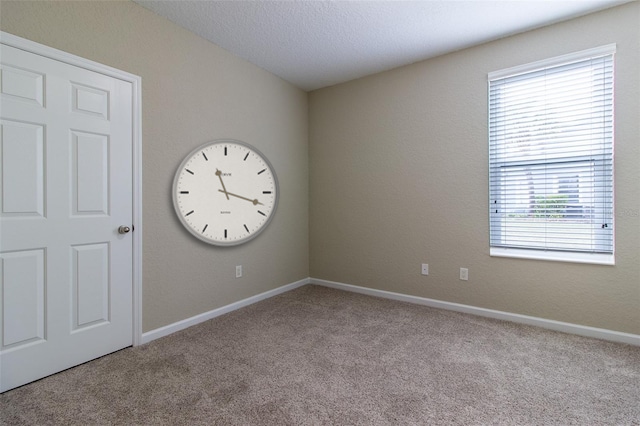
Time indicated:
**11:18**
